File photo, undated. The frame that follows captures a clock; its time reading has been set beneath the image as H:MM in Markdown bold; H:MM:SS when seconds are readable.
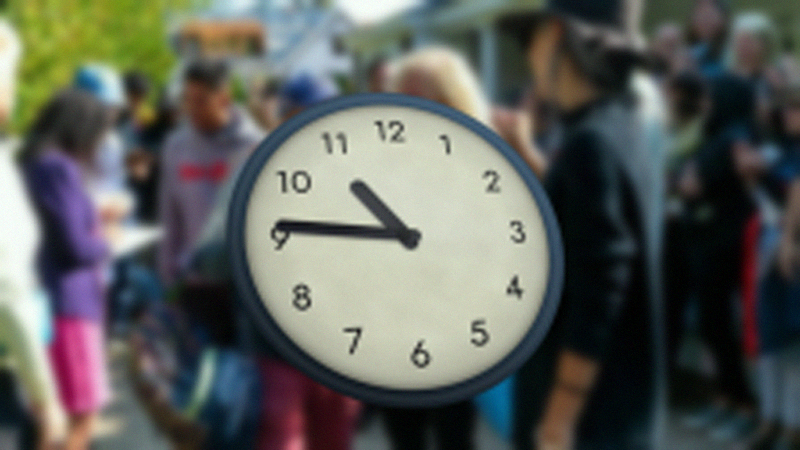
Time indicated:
**10:46**
